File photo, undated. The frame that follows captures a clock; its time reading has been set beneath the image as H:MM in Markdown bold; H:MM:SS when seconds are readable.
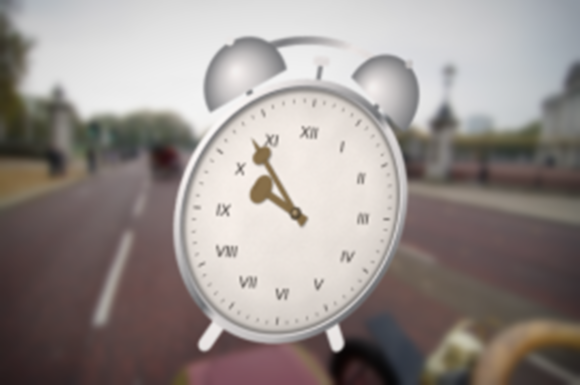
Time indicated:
**9:53**
